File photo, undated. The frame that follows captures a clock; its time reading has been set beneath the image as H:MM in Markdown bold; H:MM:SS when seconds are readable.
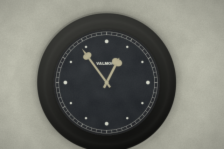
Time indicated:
**12:54**
